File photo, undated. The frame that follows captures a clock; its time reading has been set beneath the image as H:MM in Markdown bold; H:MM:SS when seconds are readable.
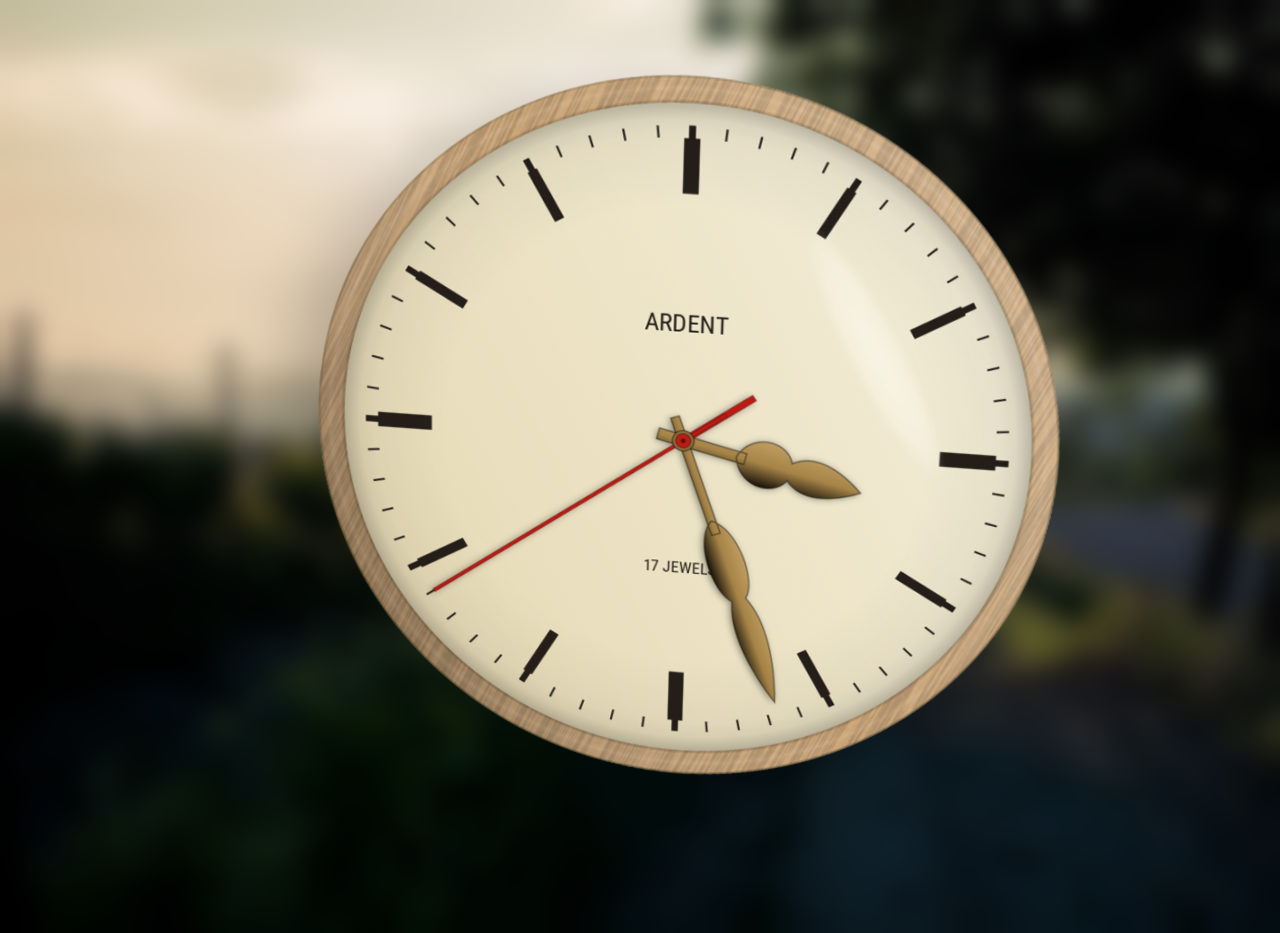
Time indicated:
**3:26:39**
